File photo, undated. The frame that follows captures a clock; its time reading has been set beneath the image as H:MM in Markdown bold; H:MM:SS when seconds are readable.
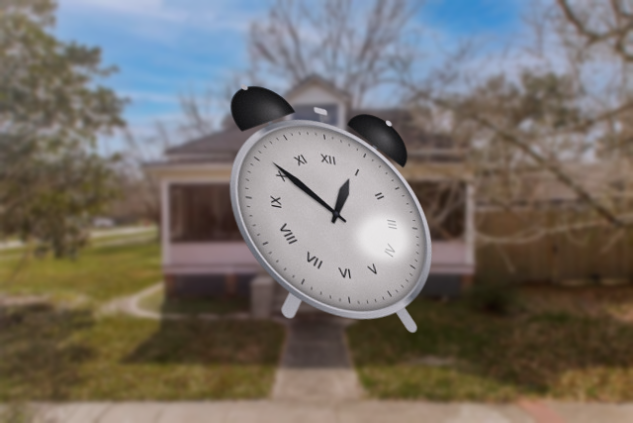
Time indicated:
**12:51**
